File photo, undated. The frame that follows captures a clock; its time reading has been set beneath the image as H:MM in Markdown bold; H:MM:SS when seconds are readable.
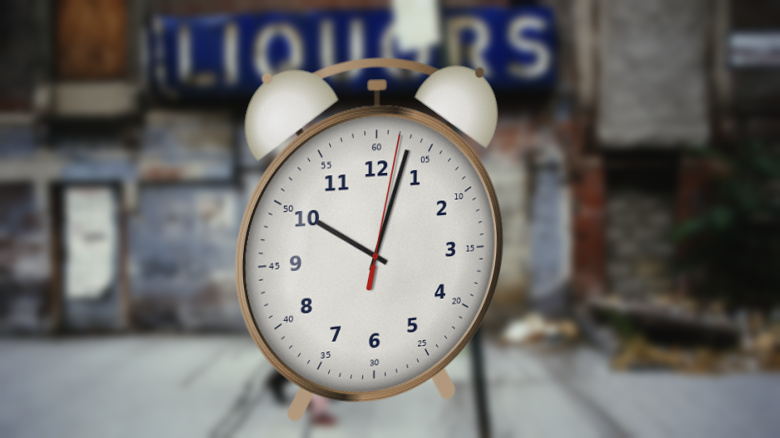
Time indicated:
**10:03:02**
